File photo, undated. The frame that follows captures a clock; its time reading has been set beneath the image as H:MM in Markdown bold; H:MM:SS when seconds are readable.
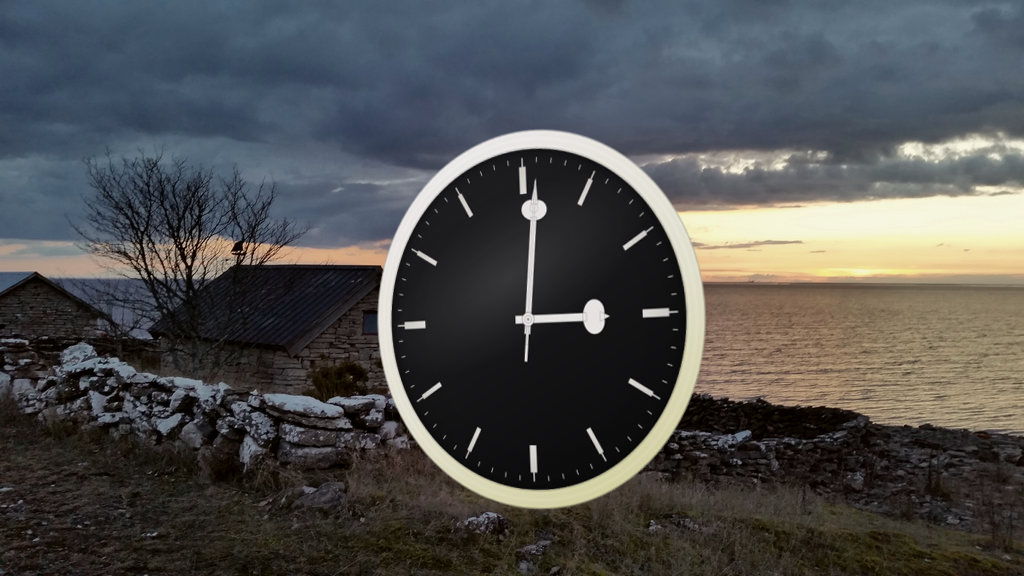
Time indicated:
**3:01:01**
